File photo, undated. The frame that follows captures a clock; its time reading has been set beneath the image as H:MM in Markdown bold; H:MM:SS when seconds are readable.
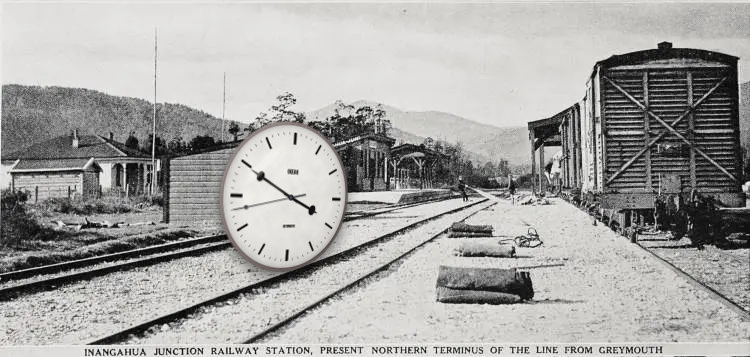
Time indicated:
**3:49:43**
